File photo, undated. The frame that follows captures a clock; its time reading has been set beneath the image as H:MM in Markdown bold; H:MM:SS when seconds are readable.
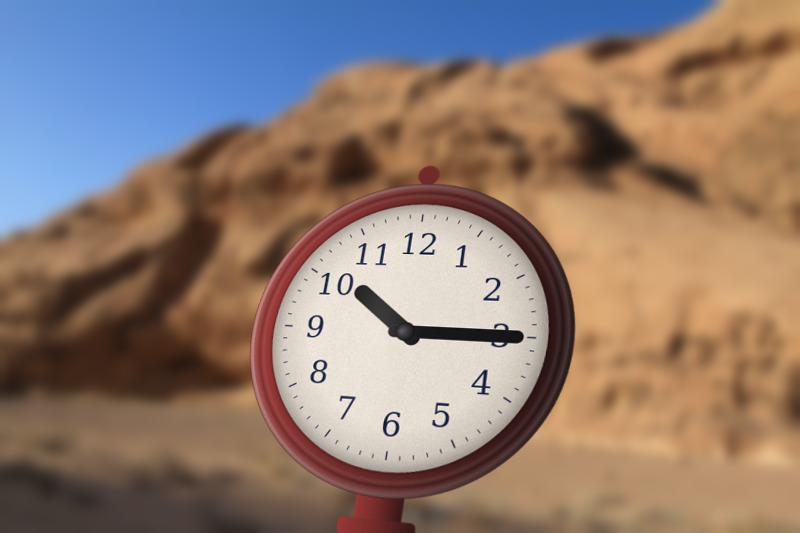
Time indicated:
**10:15**
